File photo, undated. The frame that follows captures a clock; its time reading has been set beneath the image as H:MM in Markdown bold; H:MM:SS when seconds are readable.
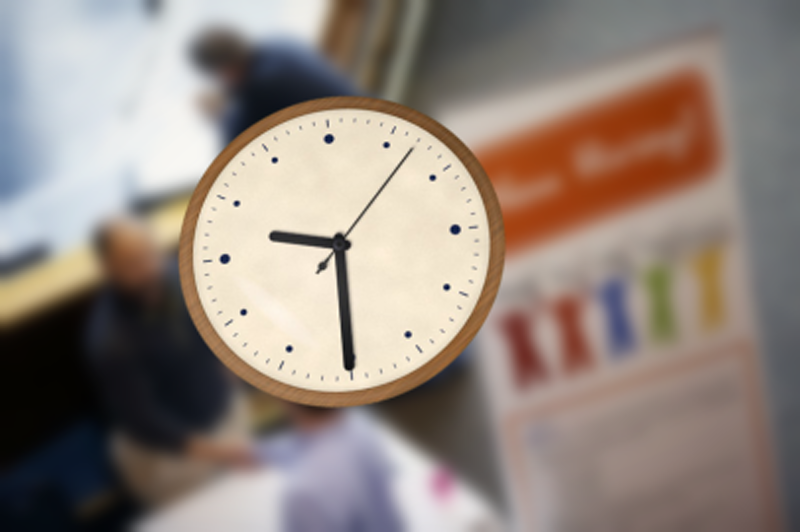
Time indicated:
**9:30:07**
